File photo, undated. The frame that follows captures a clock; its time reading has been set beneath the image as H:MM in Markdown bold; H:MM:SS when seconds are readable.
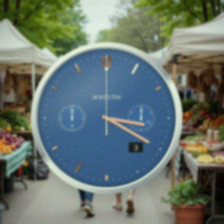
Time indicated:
**3:20**
